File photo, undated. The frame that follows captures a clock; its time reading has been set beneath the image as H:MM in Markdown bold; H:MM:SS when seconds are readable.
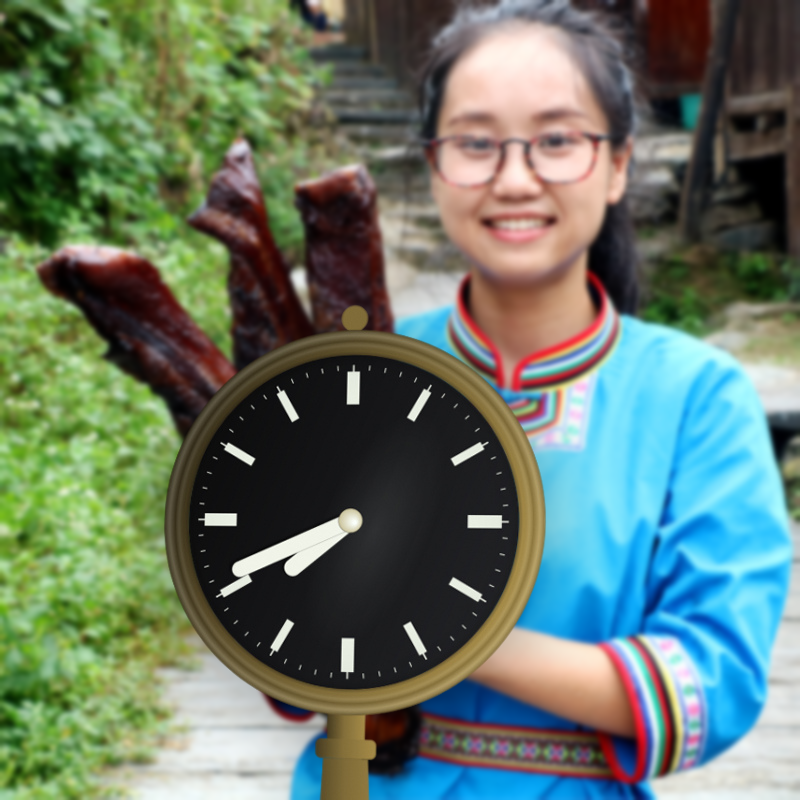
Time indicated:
**7:41**
